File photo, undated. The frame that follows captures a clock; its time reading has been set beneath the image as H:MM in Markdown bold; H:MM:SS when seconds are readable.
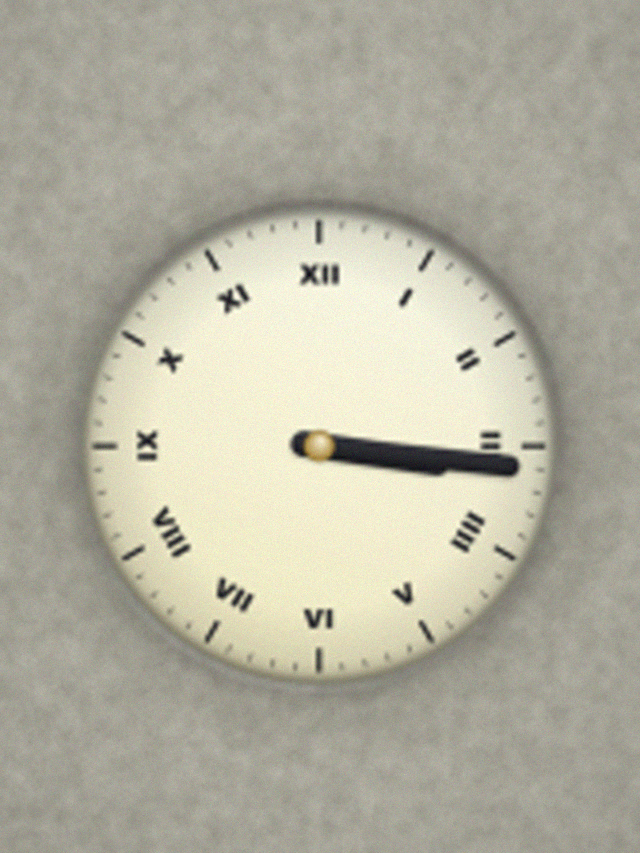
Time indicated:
**3:16**
